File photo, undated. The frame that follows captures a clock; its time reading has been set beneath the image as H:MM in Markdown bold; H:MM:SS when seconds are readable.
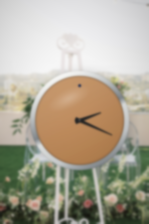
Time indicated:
**2:19**
